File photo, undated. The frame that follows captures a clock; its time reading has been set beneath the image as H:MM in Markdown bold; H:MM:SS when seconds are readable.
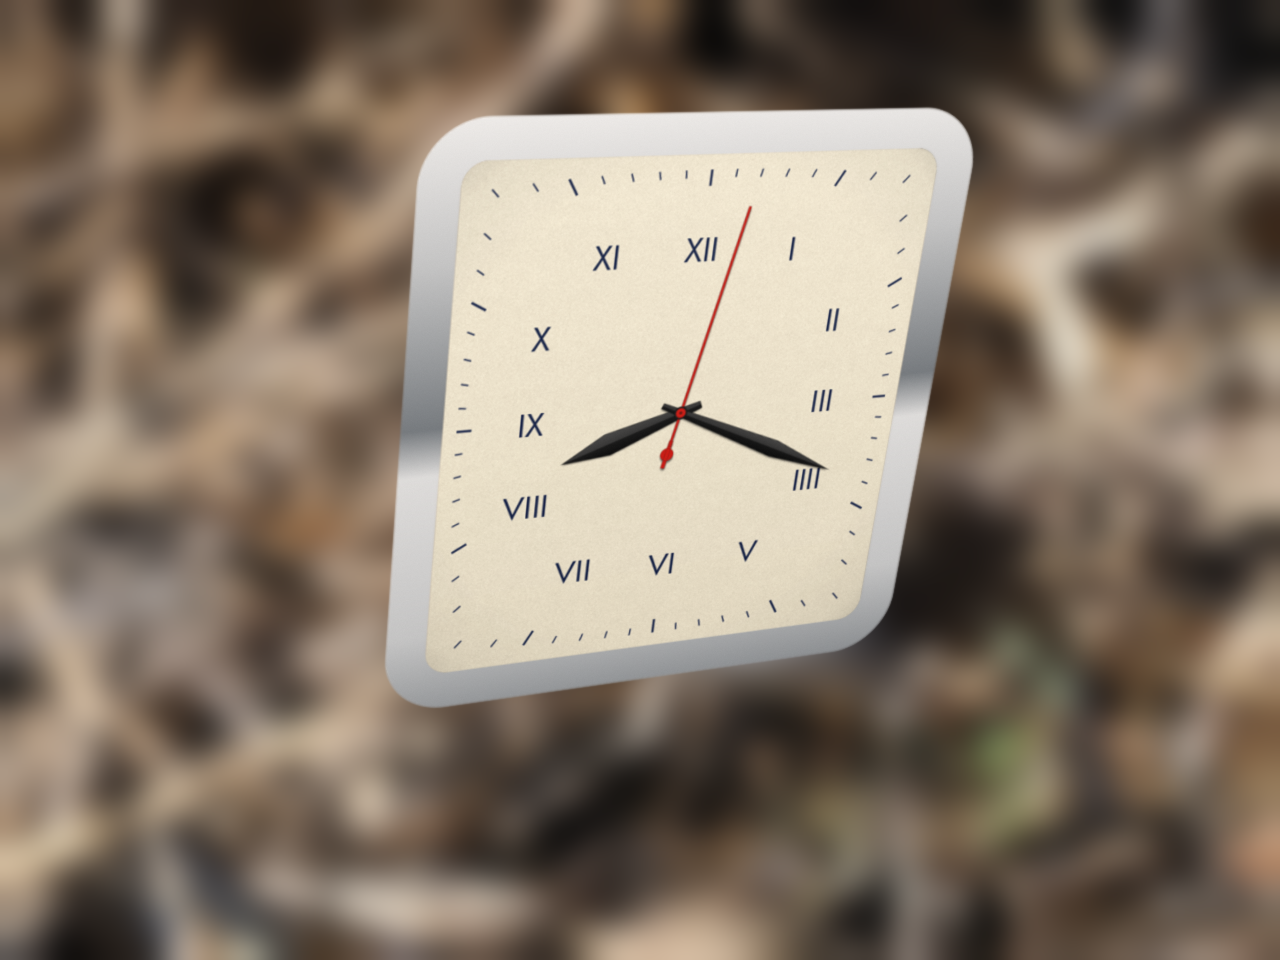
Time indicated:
**8:19:02**
